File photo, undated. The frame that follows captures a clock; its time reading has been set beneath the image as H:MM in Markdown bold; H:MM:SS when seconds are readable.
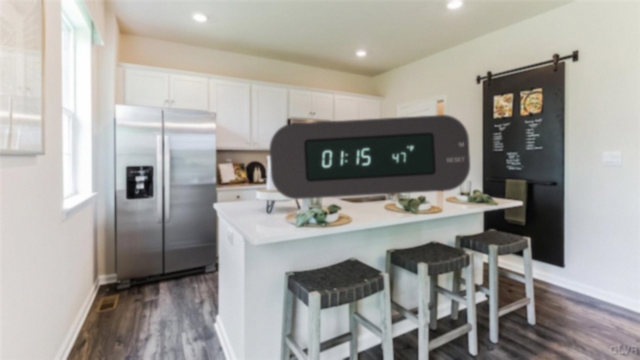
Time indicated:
**1:15**
